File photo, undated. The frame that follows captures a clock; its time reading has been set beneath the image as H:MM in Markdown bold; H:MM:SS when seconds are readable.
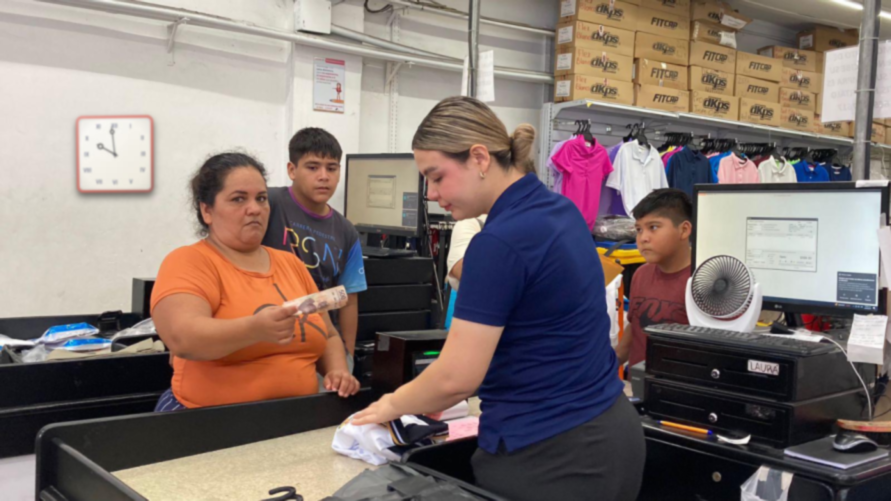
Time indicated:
**9:59**
